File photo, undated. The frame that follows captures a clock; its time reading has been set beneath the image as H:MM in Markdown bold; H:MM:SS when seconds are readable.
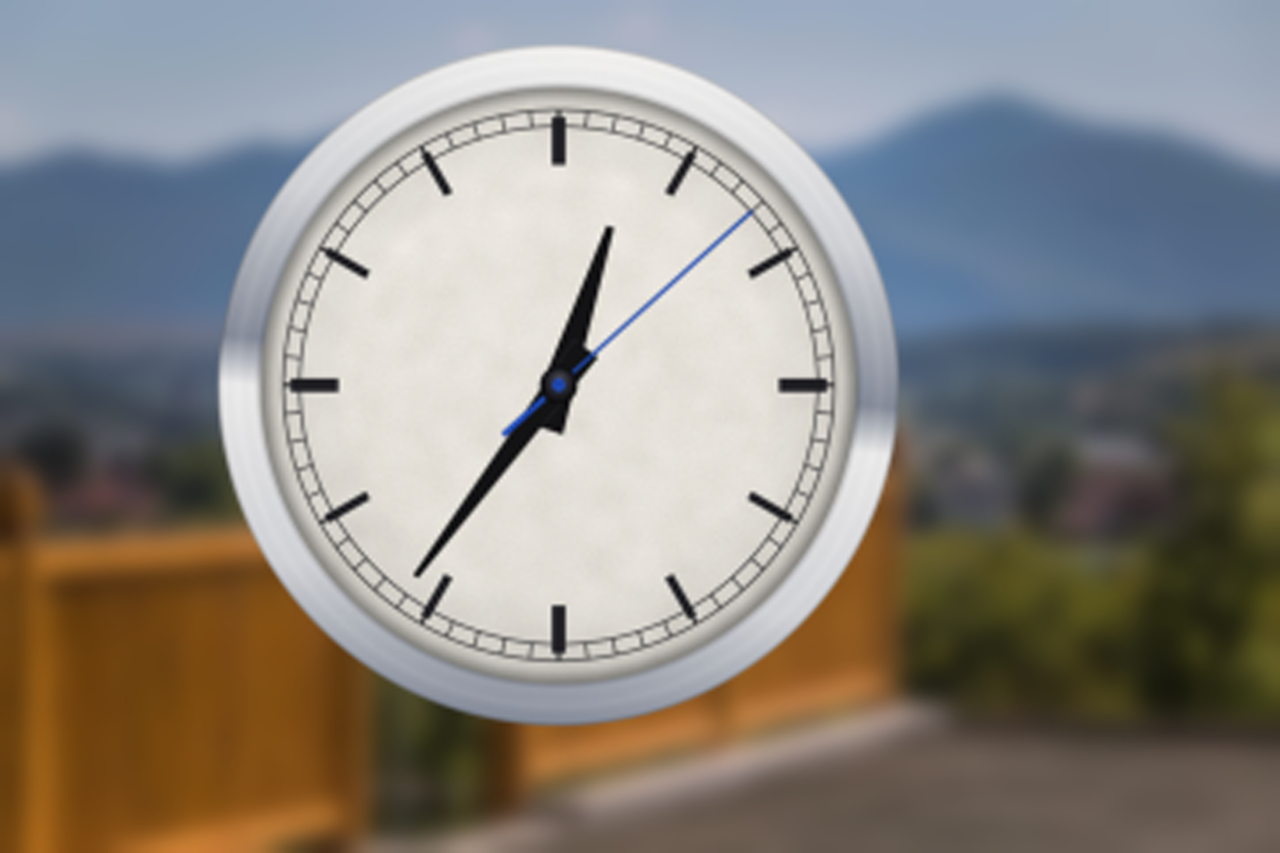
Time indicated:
**12:36:08**
